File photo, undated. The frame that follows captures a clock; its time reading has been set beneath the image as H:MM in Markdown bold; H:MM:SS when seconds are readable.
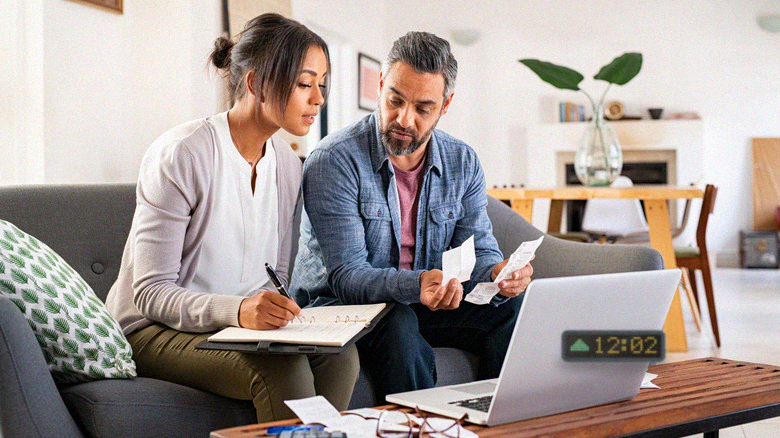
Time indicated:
**12:02**
